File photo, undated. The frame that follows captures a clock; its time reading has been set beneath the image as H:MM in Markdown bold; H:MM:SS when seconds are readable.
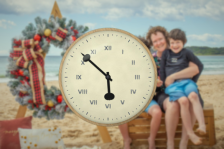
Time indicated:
**5:52**
